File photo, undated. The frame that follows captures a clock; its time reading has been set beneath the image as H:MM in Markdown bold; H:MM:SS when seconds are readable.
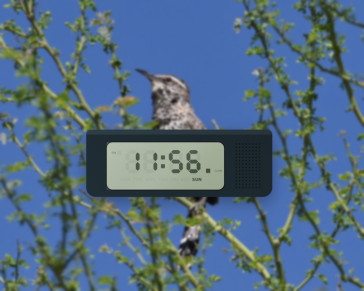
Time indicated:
**11:56**
